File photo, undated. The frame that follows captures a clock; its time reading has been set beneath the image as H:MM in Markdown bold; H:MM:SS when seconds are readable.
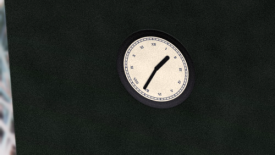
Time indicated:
**1:36**
